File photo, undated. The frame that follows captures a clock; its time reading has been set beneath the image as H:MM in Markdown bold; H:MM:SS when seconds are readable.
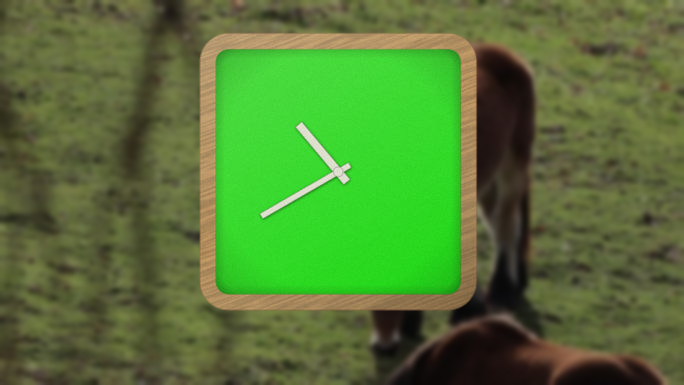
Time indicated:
**10:40**
